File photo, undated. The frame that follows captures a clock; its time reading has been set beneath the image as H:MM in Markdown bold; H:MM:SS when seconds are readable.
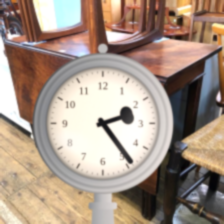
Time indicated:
**2:24**
